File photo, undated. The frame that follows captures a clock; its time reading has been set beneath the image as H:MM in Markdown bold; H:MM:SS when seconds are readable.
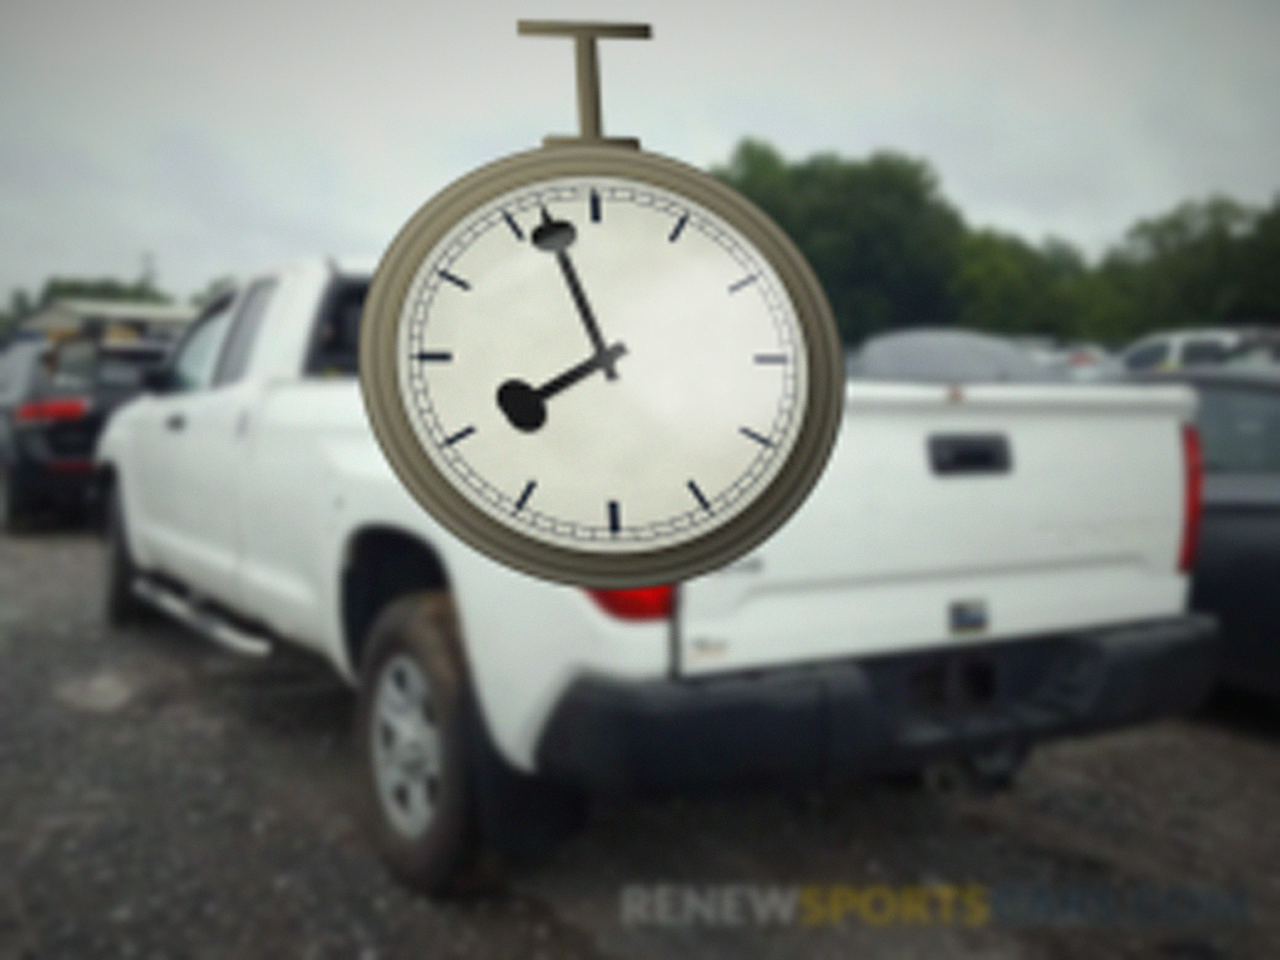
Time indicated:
**7:57**
